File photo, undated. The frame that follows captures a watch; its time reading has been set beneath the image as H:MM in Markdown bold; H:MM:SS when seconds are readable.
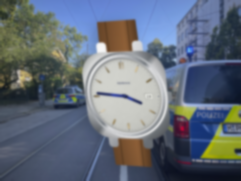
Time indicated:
**3:46**
